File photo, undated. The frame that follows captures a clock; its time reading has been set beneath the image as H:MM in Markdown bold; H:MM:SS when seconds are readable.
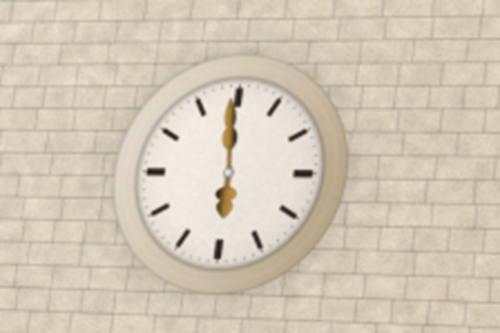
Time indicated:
**5:59**
